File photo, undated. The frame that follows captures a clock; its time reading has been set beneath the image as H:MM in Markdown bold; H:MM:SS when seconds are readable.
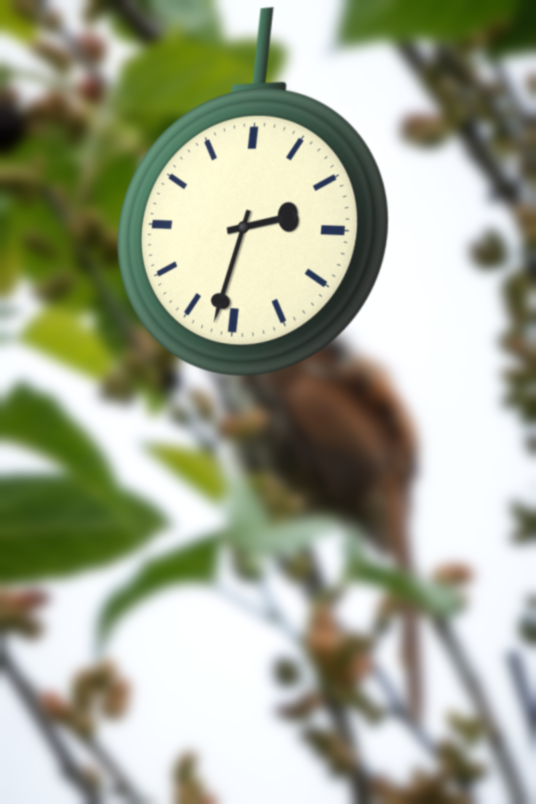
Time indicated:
**2:32**
